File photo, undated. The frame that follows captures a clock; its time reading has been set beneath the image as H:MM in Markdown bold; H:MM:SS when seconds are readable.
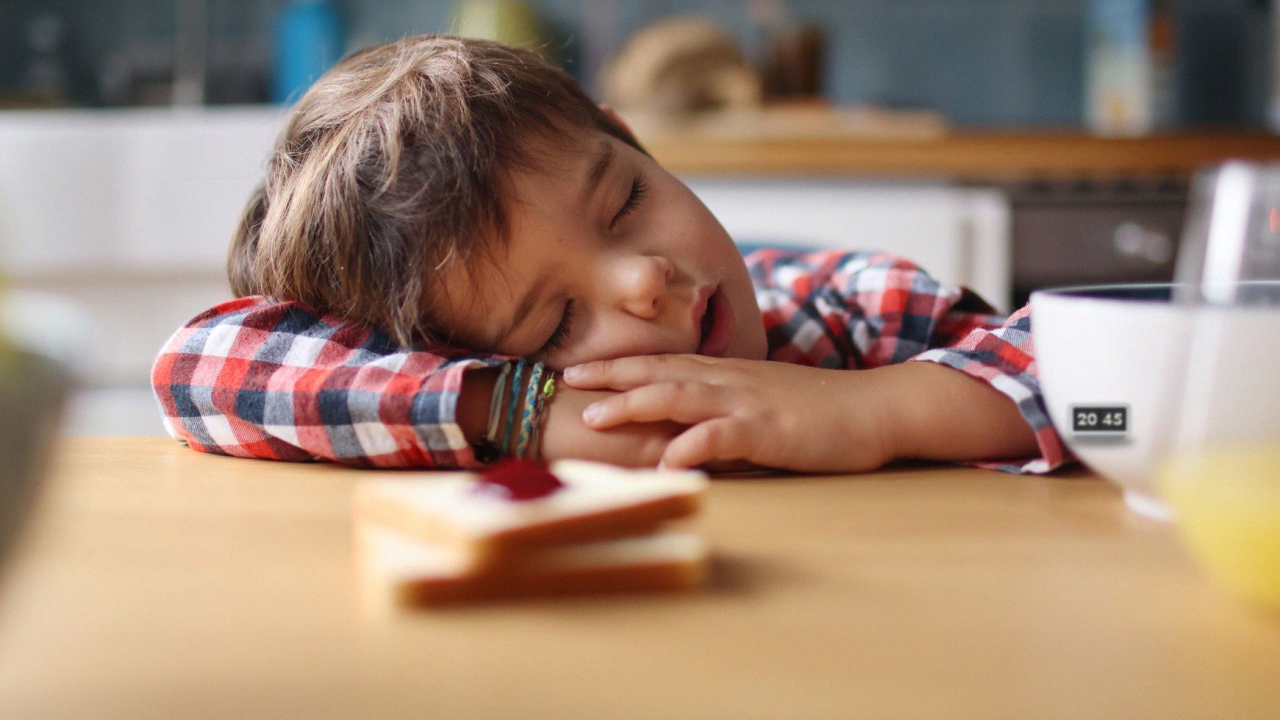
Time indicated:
**20:45**
